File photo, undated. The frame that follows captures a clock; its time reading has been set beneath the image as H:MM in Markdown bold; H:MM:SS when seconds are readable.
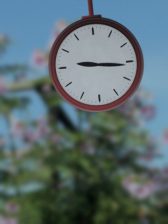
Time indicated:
**9:16**
